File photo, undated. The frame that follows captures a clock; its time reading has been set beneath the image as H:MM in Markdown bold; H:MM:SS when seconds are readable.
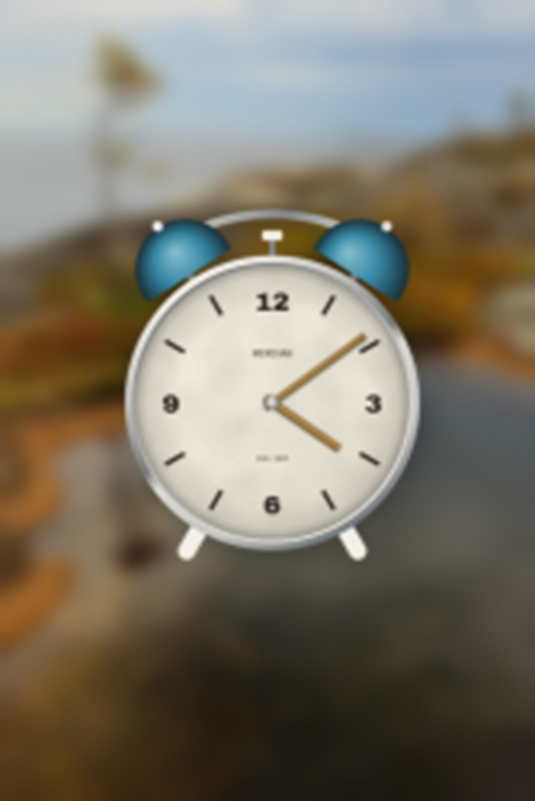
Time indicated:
**4:09**
